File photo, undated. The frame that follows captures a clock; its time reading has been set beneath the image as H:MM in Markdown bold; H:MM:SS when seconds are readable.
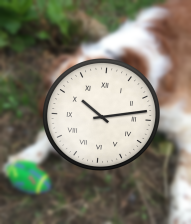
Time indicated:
**10:13**
